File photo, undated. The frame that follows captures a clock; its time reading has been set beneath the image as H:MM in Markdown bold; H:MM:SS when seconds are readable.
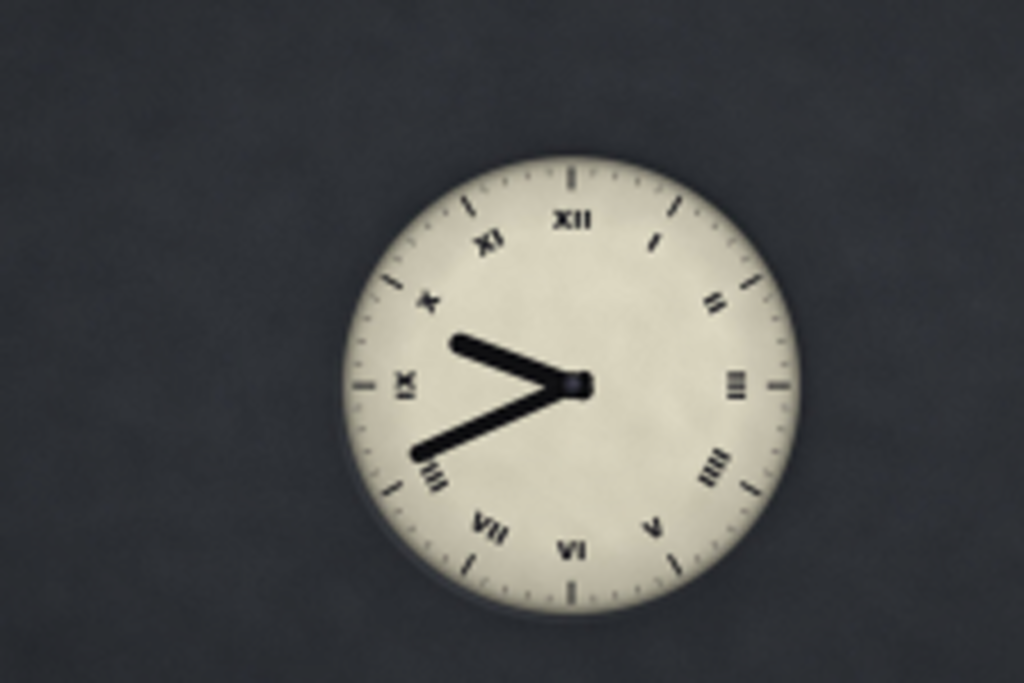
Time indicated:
**9:41**
